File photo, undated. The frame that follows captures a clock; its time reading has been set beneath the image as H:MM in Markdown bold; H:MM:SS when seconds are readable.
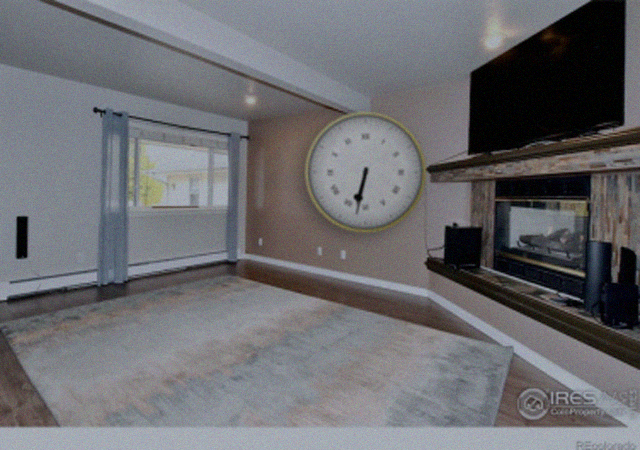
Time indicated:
**6:32**
